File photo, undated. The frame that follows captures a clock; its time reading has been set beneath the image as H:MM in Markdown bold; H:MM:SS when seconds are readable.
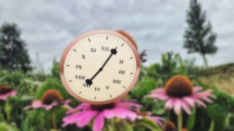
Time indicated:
**7:04**
